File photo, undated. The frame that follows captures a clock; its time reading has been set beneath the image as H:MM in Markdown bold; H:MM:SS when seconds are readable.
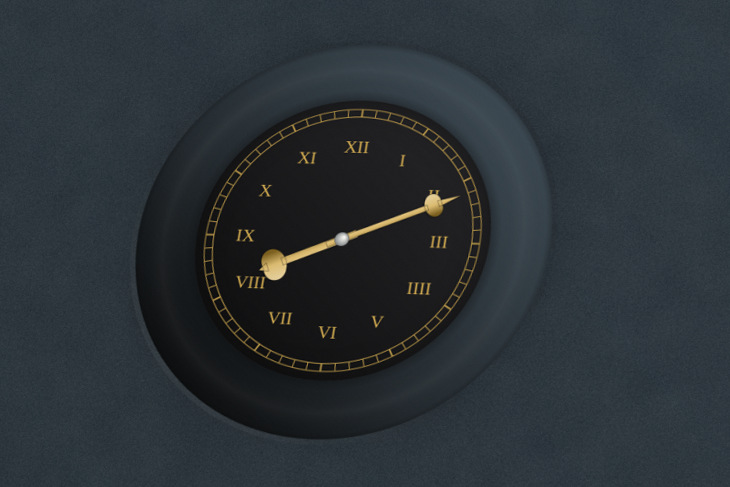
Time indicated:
**8:11**
